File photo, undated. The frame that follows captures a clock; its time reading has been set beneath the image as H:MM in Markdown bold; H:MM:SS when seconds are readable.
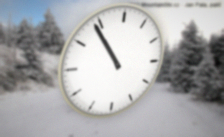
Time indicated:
**10:54**
